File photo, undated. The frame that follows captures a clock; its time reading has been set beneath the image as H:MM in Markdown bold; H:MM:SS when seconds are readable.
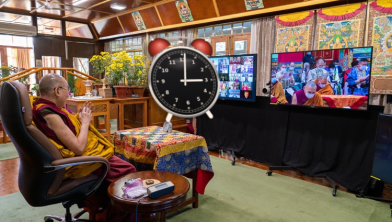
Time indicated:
**3:01**
